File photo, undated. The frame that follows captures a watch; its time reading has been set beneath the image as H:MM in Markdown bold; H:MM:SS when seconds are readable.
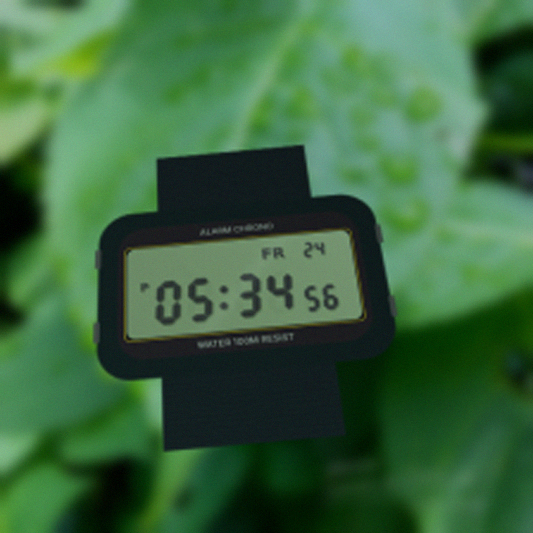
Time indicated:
**5:34:56**
